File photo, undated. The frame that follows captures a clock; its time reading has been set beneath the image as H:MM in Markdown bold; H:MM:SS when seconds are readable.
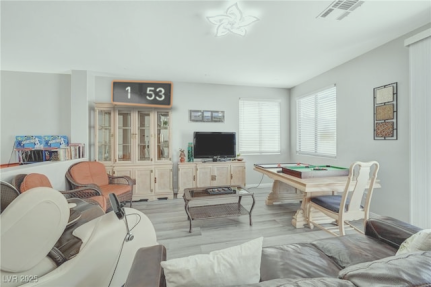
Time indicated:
**1:53**
